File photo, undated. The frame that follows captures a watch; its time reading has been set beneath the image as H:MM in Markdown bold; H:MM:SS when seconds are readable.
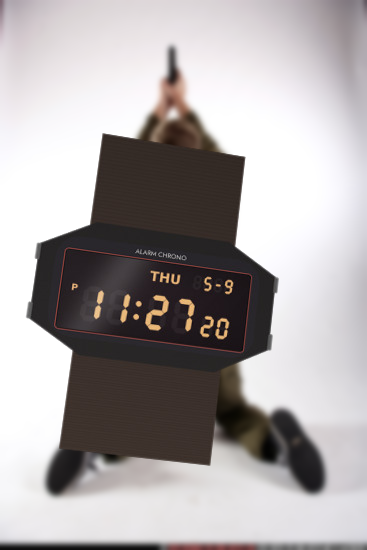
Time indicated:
**11:27:20**
